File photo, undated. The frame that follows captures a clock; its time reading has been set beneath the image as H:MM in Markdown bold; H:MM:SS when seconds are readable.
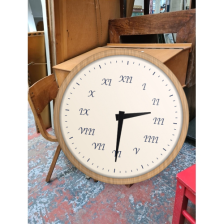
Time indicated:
**2:30**
